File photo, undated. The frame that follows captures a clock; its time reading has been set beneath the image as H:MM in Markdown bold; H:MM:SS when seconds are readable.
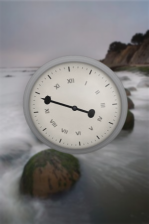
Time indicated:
**3:49**
